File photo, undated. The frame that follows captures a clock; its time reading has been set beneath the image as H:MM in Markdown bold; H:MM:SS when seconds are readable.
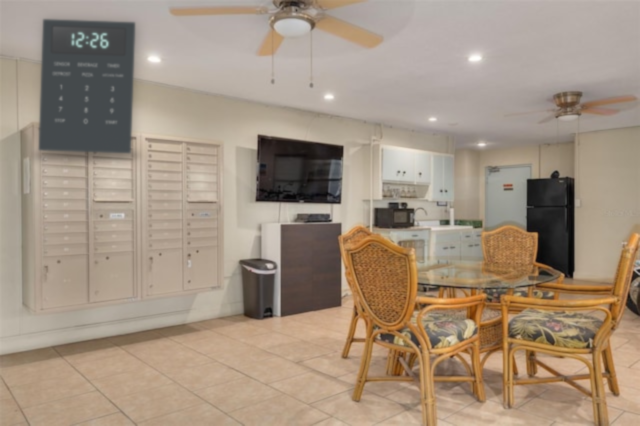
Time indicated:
**12:26**
